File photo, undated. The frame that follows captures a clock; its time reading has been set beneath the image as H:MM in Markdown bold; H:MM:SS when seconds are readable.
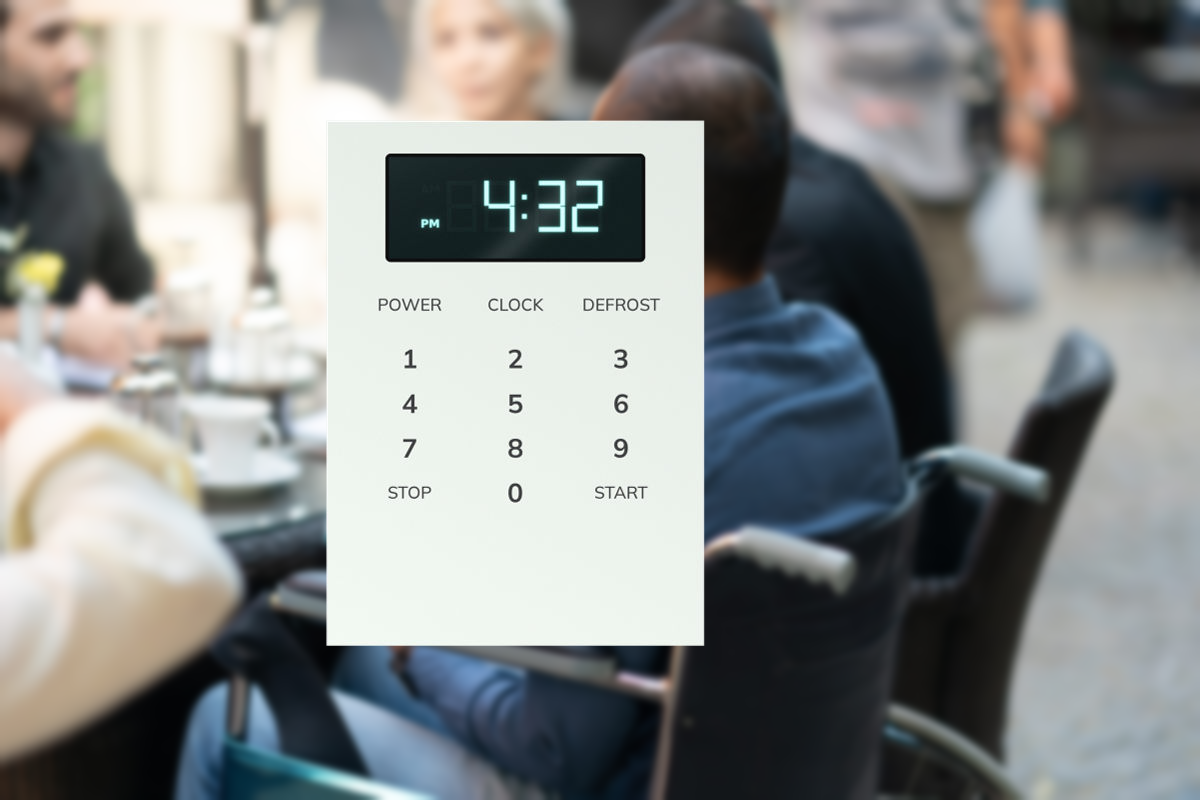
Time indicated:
**4:32**
